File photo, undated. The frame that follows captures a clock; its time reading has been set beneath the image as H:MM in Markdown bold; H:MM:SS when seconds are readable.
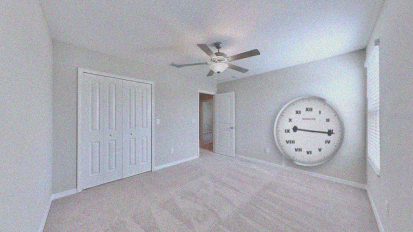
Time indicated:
**9:16**
